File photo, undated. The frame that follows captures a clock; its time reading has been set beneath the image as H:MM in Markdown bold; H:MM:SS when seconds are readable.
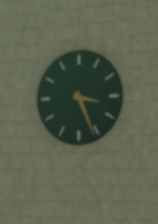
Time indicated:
**3:26**
